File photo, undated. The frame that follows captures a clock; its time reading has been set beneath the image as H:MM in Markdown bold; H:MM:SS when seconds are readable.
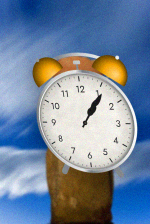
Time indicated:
**1:06**
